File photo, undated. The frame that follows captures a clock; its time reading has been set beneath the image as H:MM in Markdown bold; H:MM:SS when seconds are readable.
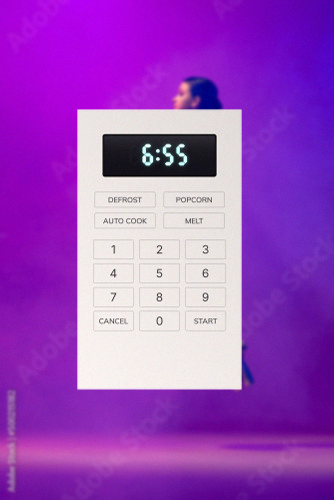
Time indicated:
**6:55**
